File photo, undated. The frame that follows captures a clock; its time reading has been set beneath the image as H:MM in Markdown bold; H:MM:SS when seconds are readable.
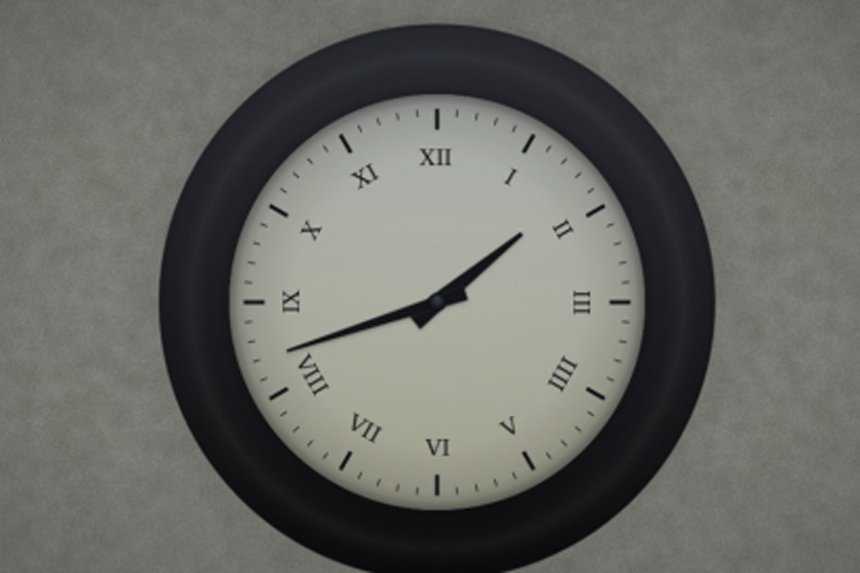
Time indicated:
**1:42**
